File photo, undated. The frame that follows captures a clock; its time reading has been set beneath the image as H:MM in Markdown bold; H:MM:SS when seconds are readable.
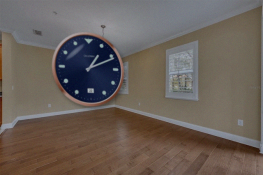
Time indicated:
**1:11**
